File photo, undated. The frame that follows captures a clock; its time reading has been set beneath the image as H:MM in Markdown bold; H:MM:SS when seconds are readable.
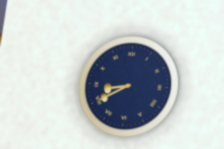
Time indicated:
**8:40**
